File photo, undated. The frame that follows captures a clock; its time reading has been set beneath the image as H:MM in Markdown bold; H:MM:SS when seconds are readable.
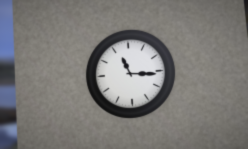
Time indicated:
**11:16**
